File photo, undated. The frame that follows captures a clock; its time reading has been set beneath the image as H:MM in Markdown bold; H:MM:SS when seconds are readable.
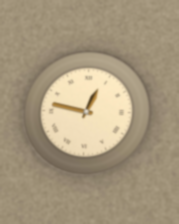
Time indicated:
**12:47**
